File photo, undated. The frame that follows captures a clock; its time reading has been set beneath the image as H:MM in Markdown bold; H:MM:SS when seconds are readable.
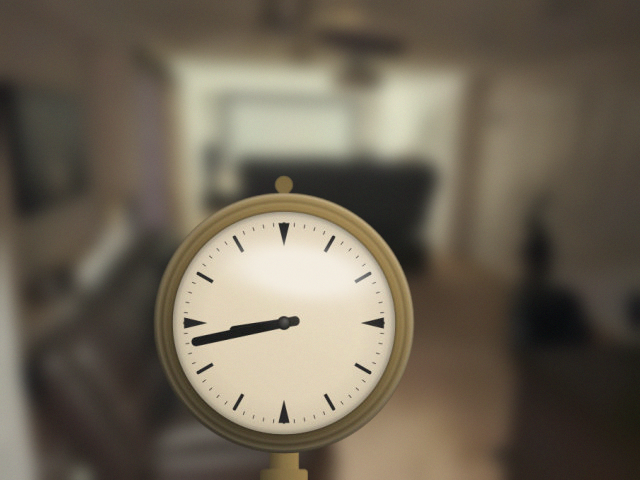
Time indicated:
**8:43**
